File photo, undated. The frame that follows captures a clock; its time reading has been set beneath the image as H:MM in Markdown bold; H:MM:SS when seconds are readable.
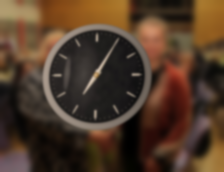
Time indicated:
**7:05**
